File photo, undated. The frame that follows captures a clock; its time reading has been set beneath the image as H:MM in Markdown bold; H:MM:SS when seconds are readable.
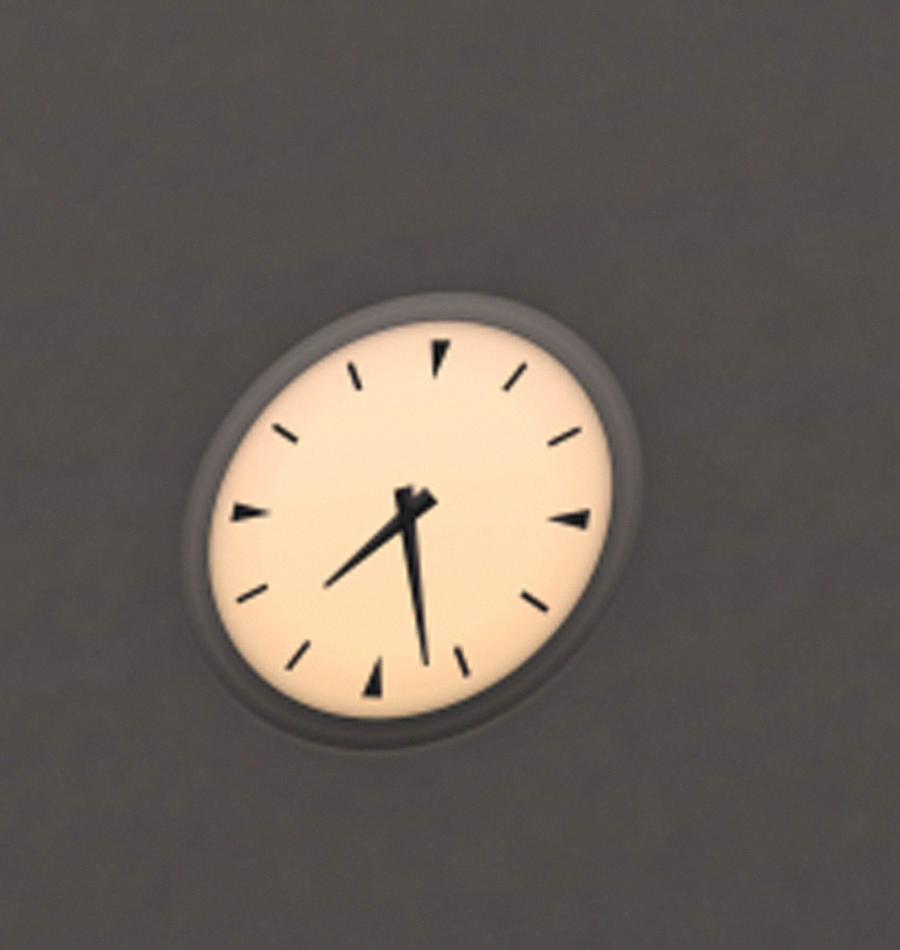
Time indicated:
**7:27**
